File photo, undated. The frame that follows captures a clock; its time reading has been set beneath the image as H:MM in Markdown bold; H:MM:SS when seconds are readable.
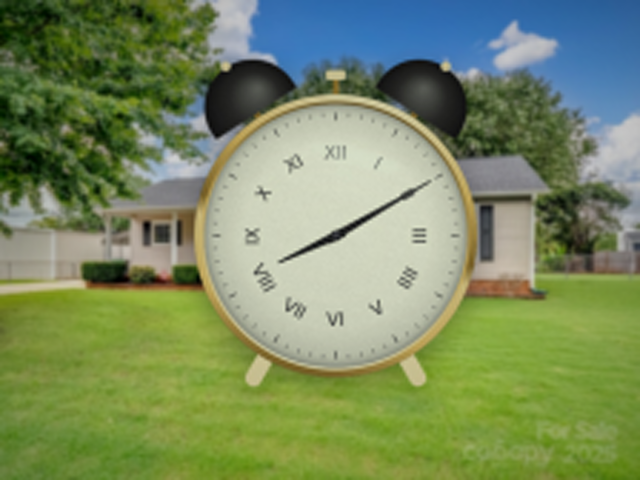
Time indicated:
**8:10**
